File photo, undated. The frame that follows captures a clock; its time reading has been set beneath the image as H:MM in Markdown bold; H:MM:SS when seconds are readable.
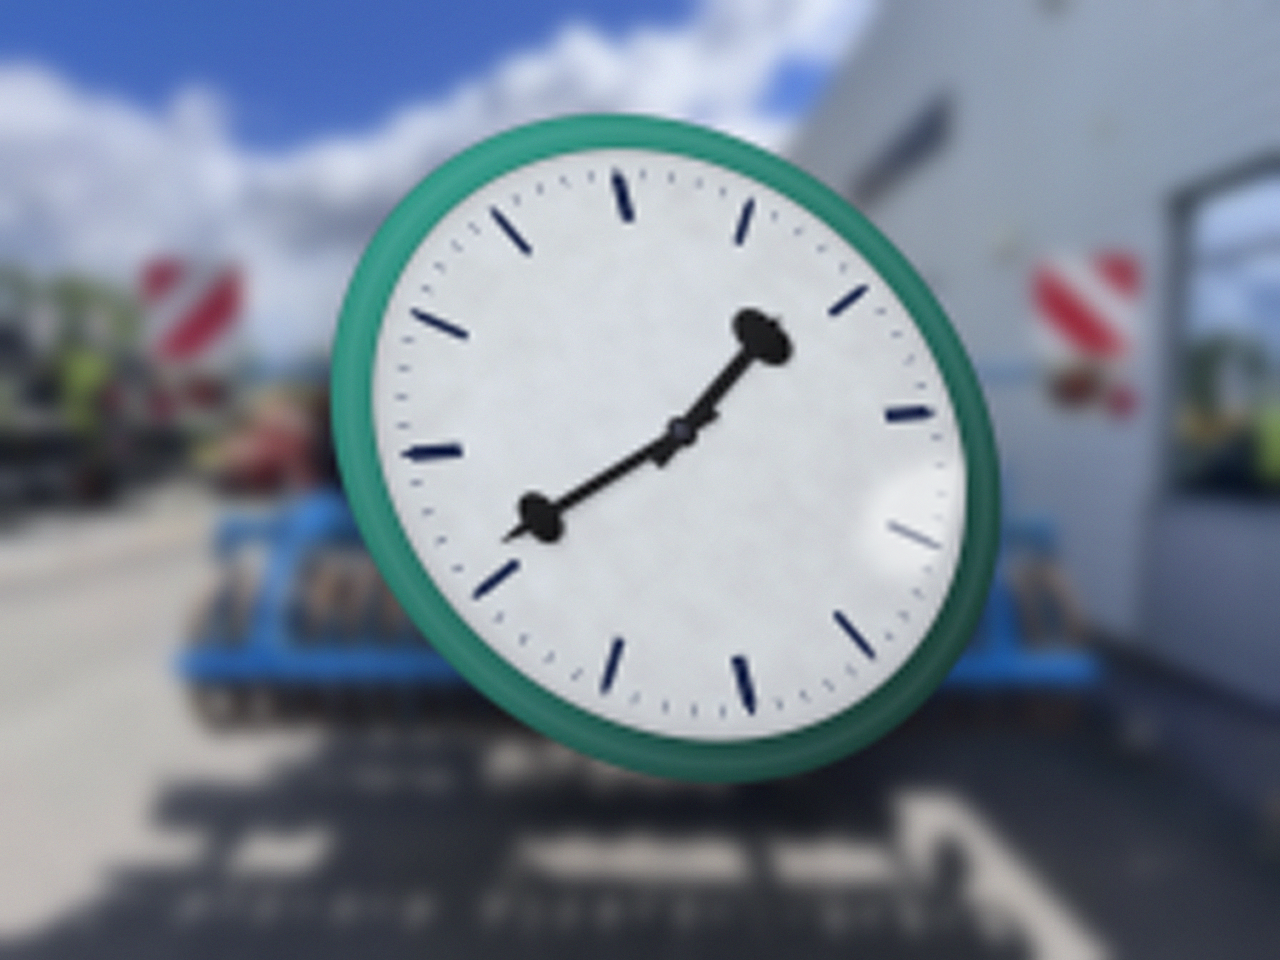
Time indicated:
**1:41**
